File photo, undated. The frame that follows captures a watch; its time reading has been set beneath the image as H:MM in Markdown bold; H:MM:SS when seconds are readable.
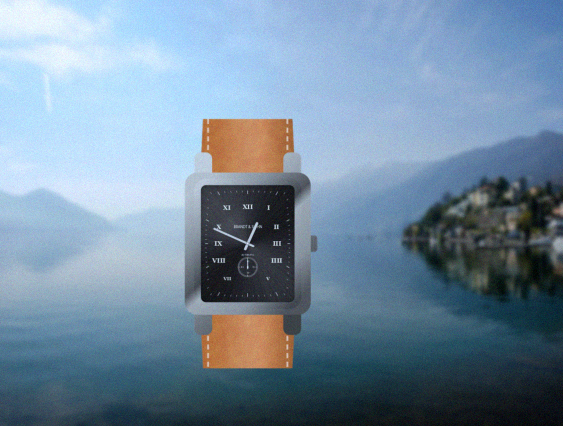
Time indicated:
**12:49**
